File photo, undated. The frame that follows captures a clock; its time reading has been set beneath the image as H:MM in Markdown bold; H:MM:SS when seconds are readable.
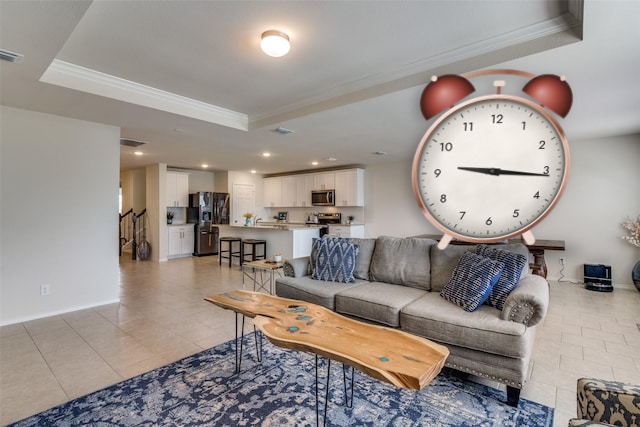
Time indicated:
**9:16**
